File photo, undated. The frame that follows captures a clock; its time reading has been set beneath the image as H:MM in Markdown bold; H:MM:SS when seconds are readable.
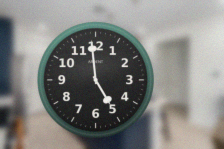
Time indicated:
**4:59**
